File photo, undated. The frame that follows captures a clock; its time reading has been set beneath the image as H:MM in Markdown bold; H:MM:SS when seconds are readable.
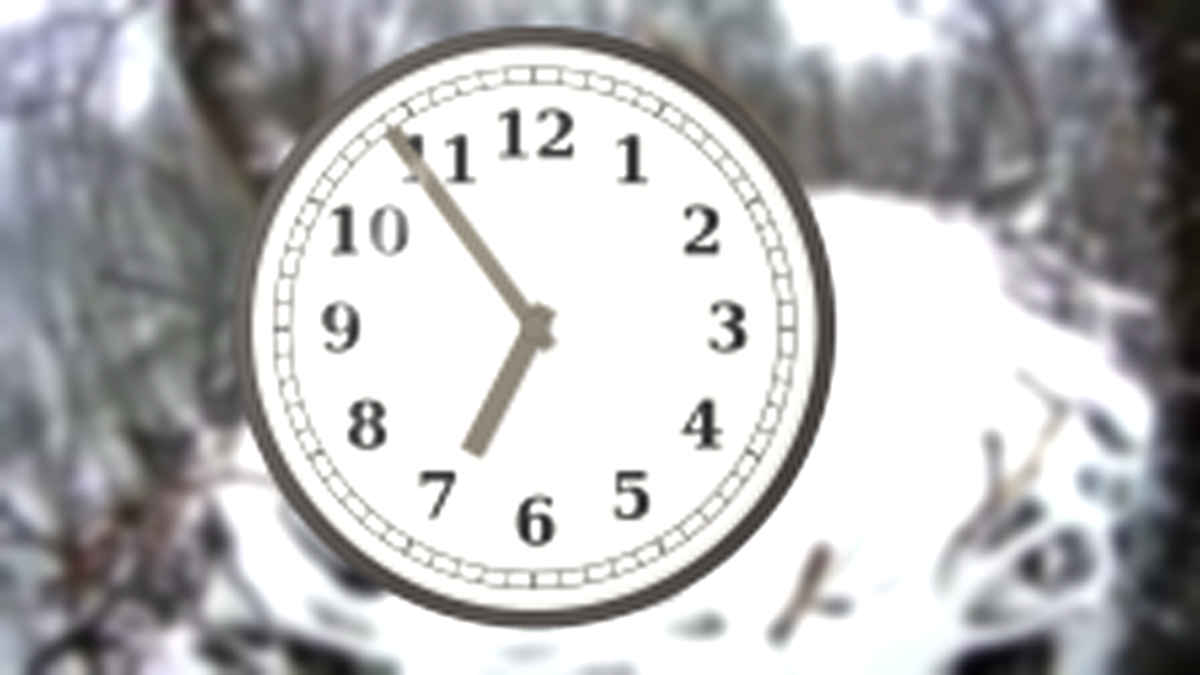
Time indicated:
**6:54**
